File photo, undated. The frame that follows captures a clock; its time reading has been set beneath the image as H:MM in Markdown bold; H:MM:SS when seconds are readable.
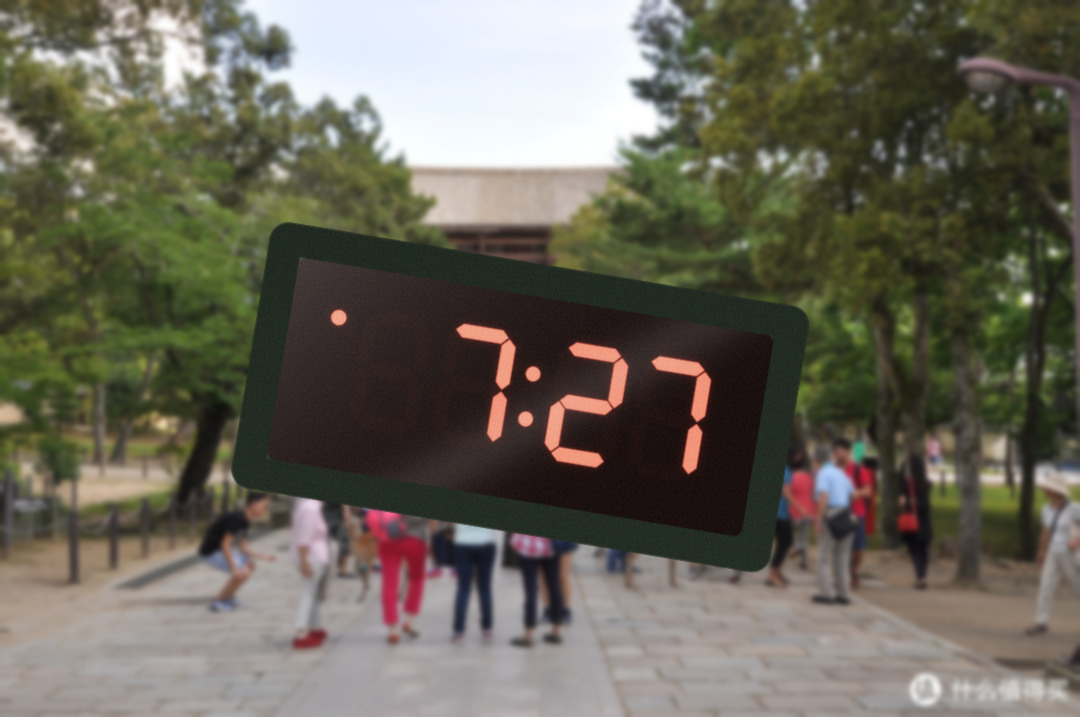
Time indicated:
**7:27**
